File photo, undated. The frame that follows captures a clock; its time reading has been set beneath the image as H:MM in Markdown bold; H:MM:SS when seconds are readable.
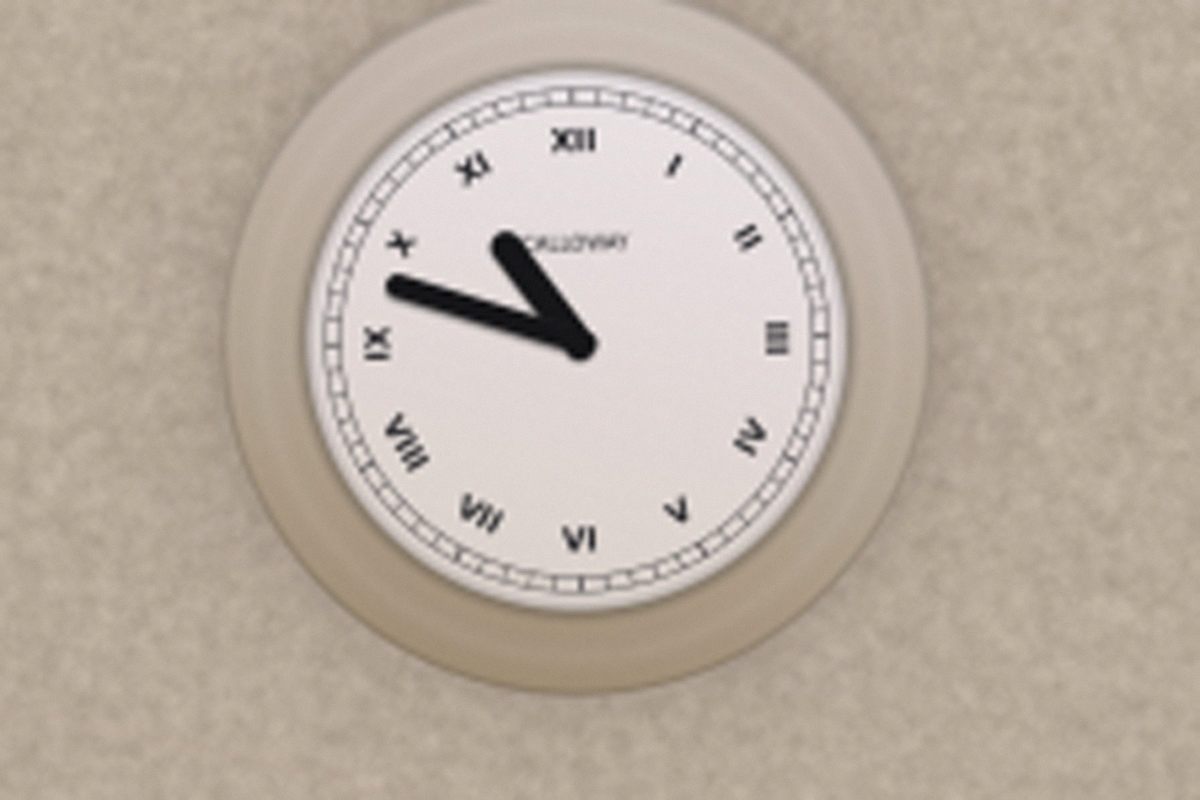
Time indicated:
**10:48**
